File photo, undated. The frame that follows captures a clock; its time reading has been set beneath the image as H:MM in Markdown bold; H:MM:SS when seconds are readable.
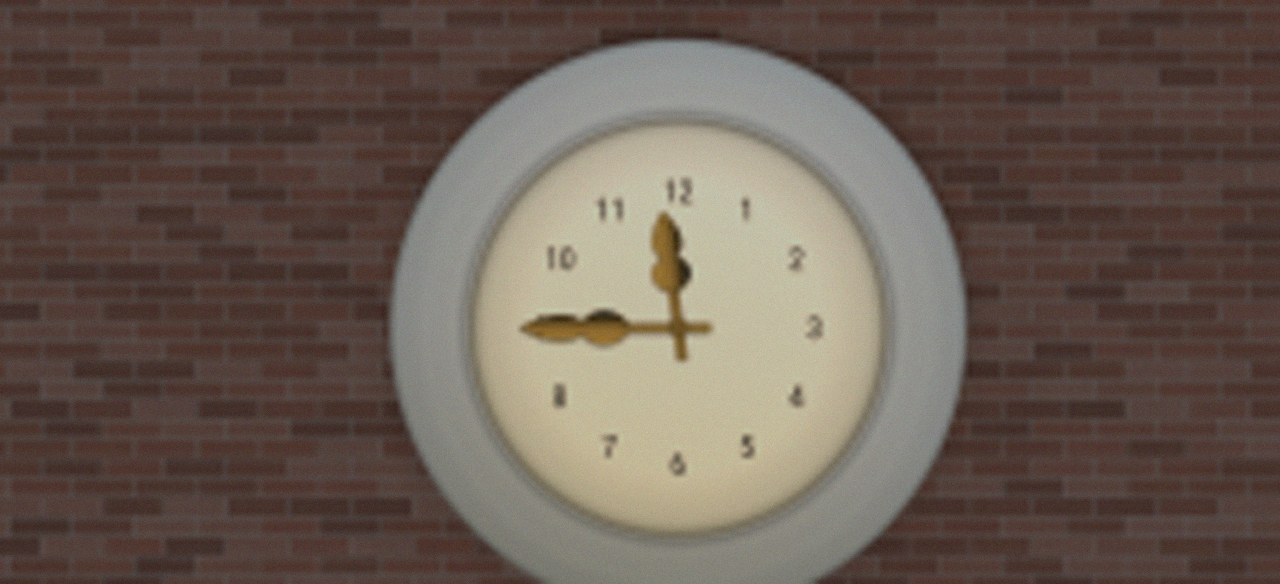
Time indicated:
**11:45**
